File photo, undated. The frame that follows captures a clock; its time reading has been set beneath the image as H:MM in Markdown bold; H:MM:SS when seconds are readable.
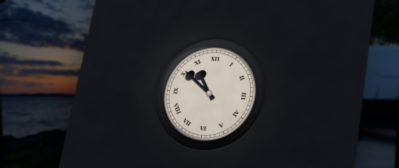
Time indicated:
**10:51**
